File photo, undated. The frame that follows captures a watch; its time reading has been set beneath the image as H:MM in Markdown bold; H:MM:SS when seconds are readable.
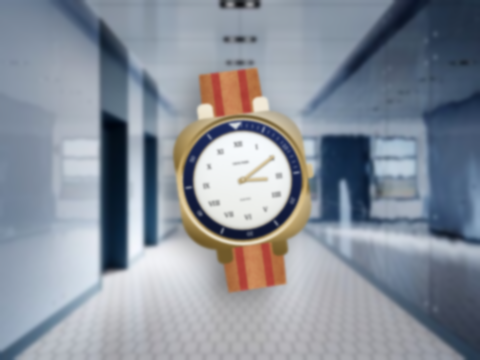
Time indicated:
**3:10**
